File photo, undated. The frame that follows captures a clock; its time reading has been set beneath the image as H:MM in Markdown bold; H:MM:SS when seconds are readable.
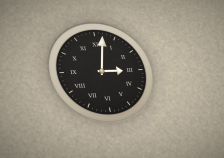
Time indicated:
**3:02**
